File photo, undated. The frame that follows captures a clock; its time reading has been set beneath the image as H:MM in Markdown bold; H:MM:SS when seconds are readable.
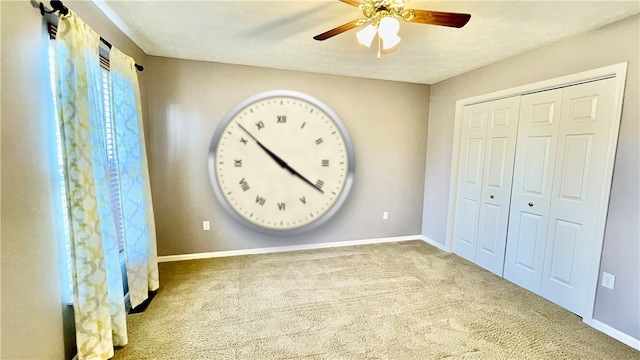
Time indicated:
**10:20:52**
